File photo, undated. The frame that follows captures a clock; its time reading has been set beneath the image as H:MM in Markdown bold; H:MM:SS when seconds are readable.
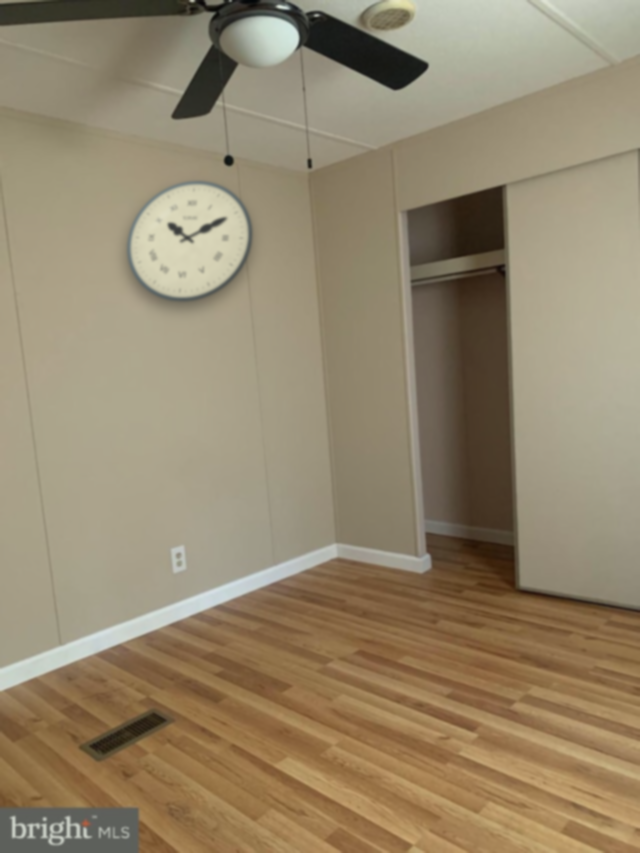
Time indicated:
**10:10**
